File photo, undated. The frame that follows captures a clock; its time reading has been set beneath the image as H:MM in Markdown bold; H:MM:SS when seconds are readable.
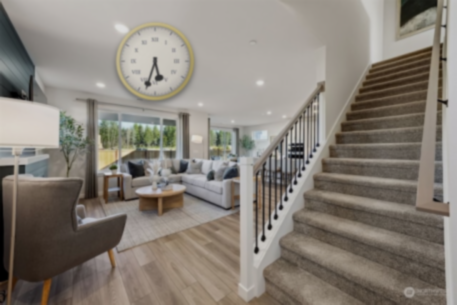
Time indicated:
**5:33**
